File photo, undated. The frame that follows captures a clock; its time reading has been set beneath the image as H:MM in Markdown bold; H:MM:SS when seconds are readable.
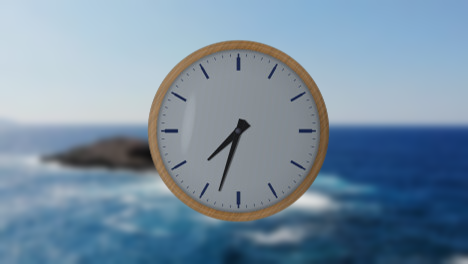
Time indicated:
**7:33**
